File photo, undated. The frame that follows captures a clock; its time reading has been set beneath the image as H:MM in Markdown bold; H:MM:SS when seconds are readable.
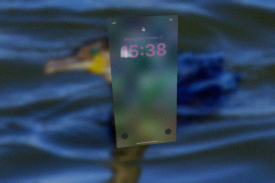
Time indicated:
**15:38**
